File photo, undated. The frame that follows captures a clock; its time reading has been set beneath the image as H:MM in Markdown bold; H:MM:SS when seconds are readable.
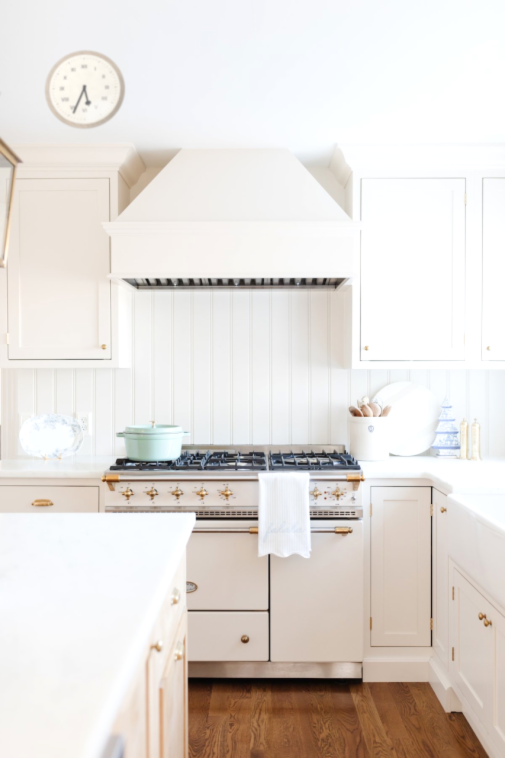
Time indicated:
**5:34**
